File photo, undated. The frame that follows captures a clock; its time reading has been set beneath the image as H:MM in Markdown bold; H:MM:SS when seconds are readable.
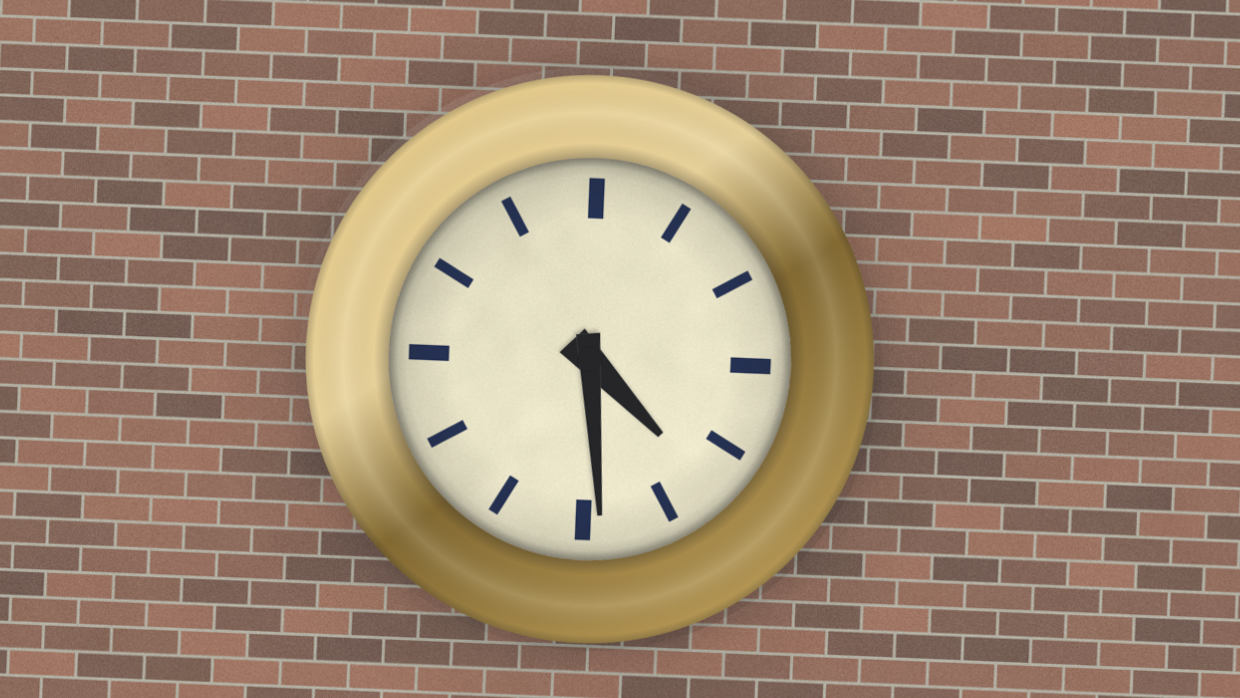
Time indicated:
**4:29**
